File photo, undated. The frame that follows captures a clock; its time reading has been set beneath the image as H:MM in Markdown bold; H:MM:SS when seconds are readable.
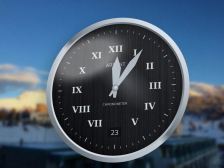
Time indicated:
**12:06**
